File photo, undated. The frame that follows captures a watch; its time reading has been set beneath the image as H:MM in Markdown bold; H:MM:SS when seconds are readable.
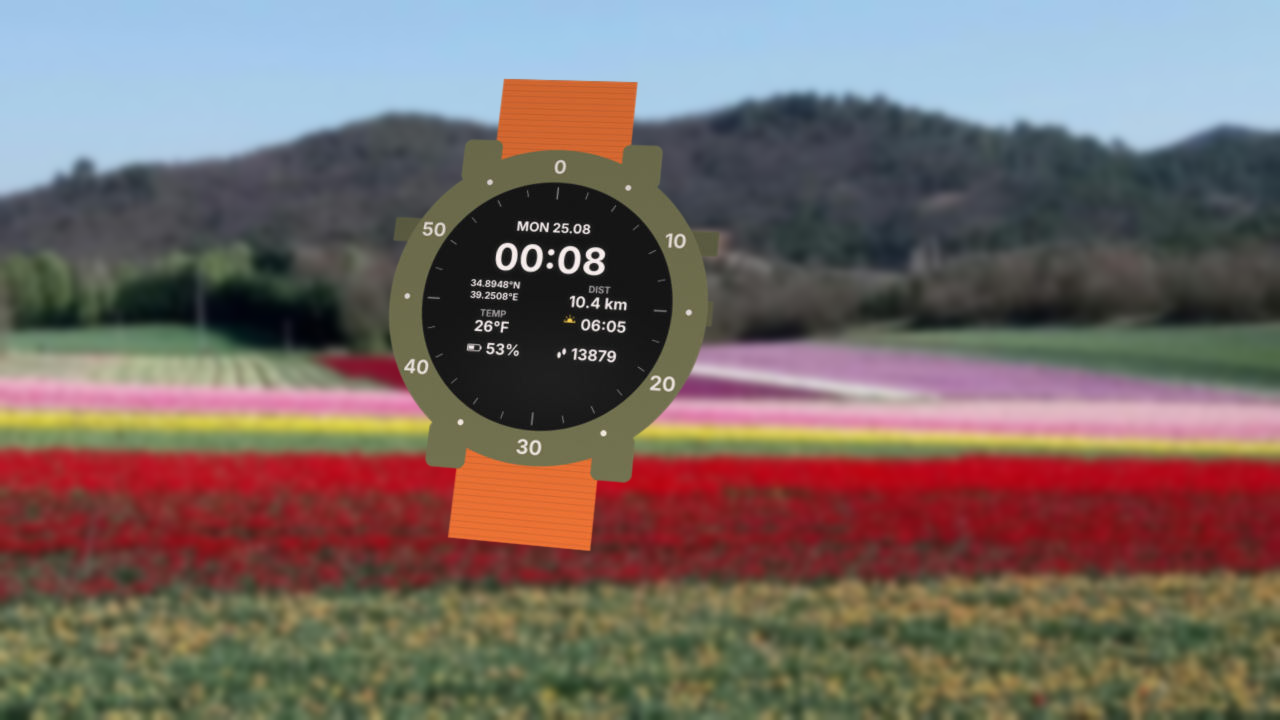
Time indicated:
**0:08**
